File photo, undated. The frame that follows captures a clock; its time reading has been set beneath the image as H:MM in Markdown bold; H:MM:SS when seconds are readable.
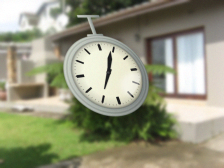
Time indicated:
**7:04**
